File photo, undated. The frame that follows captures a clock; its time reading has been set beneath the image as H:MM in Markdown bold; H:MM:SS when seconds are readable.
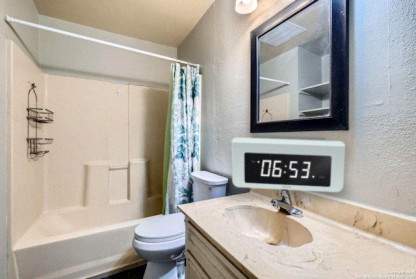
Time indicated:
**6:53**
